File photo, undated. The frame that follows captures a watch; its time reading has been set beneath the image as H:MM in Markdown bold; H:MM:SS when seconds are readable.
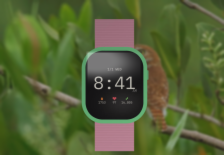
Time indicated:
**8:41**
